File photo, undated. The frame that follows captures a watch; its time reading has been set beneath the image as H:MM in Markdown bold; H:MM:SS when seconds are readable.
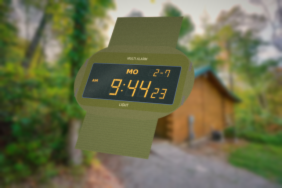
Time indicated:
**9:44:23**
